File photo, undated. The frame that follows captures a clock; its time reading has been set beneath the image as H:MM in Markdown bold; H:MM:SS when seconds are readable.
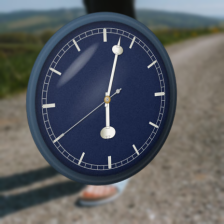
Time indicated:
**6:02:40**
